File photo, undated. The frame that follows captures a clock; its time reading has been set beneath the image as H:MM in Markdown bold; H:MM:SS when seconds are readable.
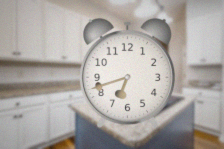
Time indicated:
**6:42**
